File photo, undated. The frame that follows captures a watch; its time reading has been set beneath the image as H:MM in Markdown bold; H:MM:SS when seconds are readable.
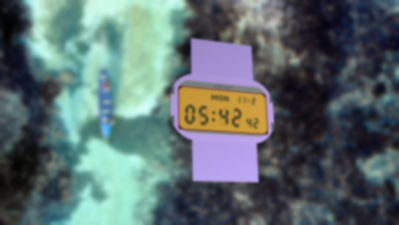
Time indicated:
**5:42**
